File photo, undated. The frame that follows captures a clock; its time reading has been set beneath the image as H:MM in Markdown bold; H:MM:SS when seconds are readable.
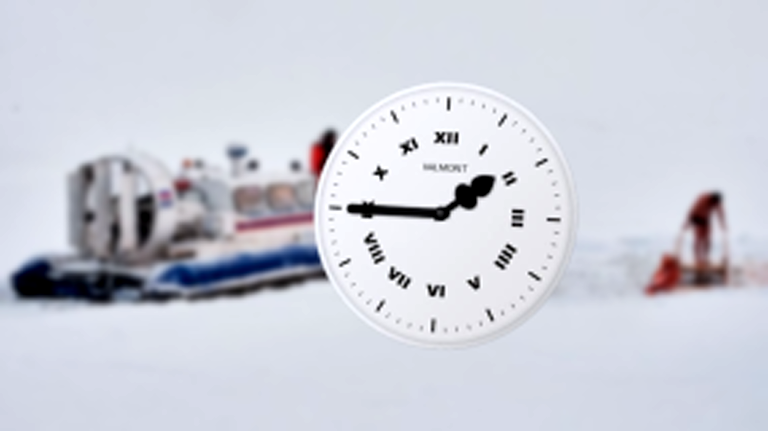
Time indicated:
**1:45**
